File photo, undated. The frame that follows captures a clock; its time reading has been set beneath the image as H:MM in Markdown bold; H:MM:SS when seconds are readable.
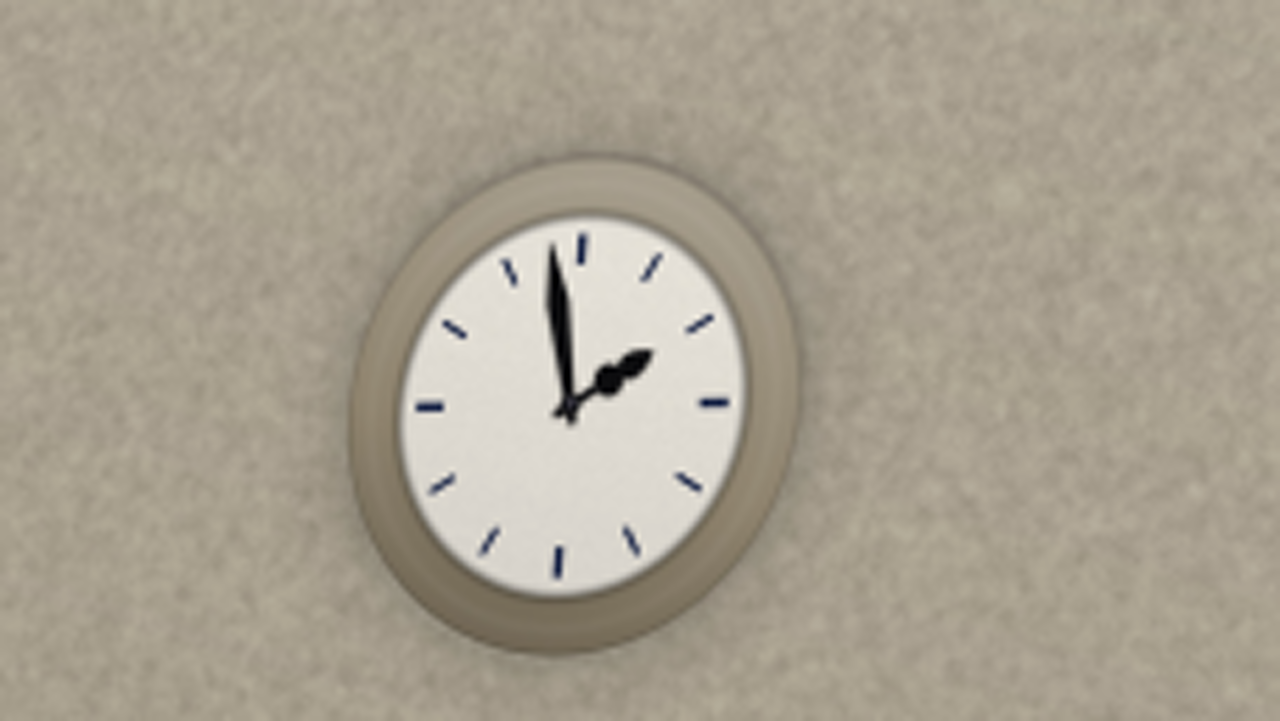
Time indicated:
**1:58**
